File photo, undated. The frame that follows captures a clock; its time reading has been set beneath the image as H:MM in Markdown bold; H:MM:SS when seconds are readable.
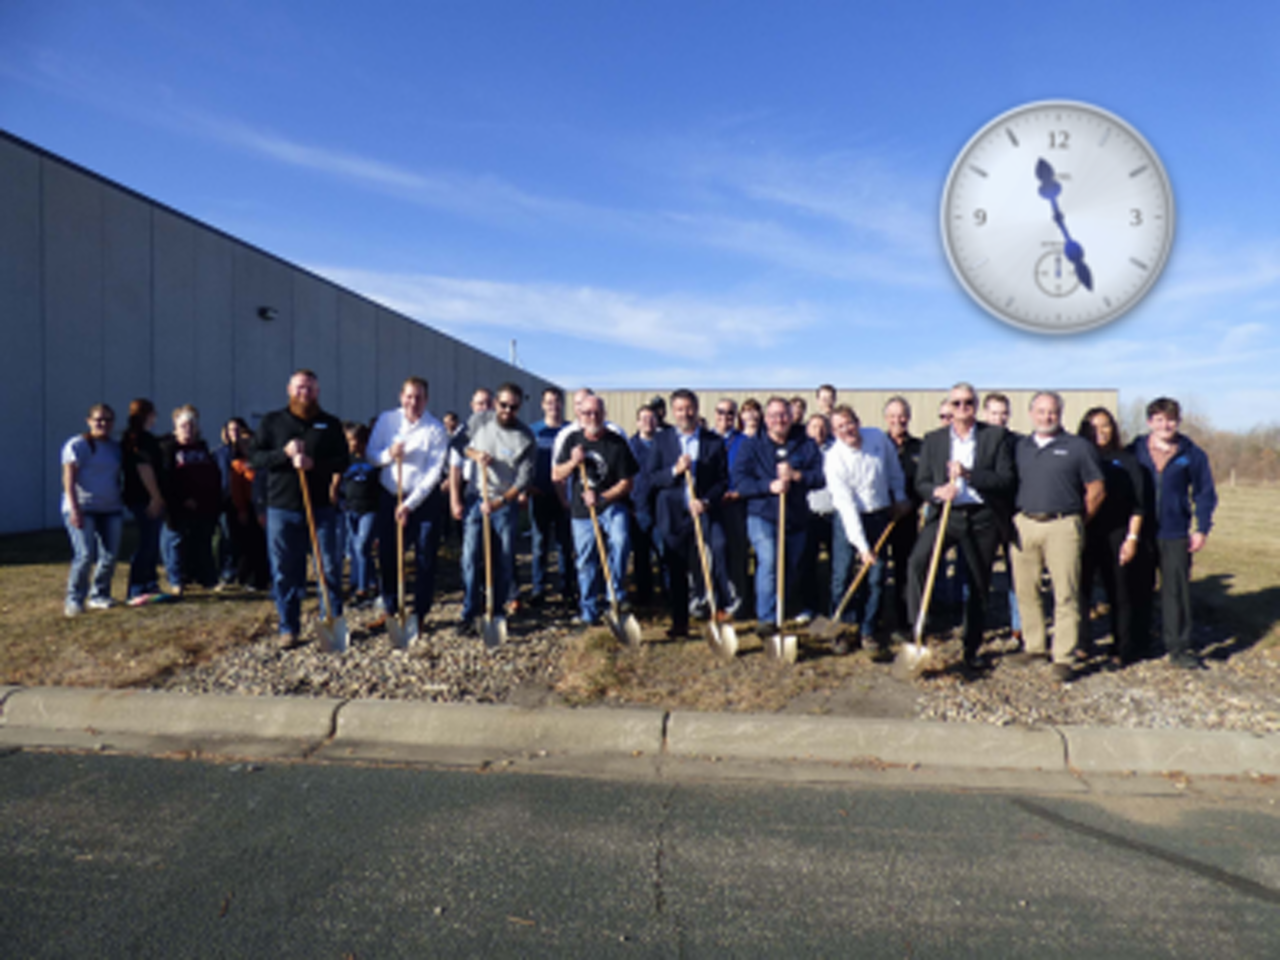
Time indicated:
**11:26**
